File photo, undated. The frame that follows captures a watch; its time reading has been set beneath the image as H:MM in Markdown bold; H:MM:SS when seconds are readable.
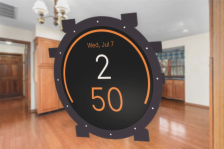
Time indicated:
**2:50**
